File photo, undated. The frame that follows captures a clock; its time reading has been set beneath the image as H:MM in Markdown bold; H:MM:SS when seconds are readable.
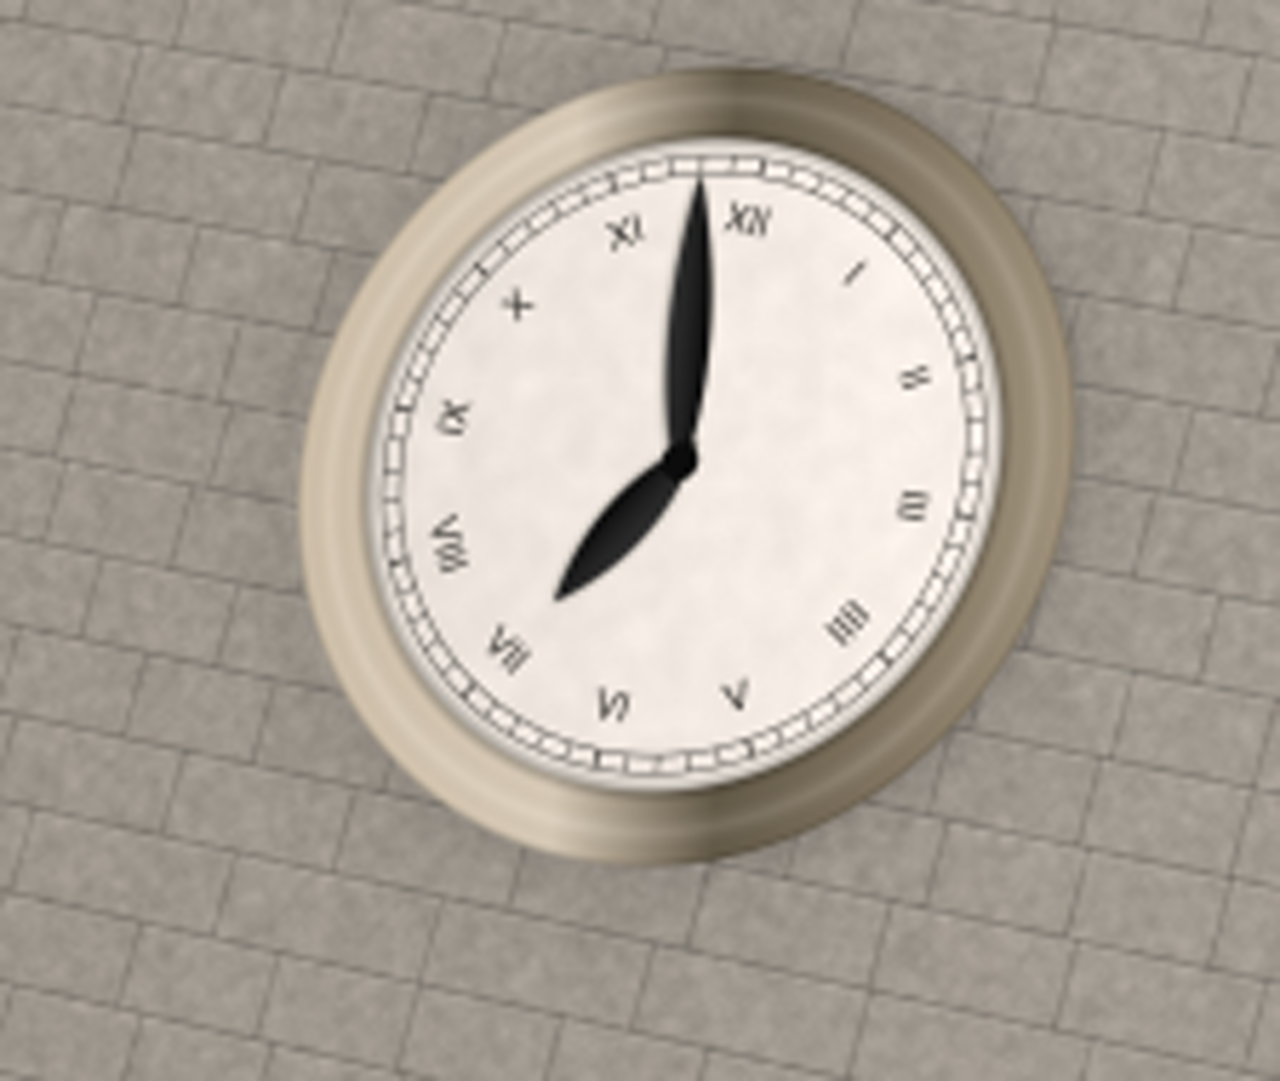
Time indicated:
**6:58**
